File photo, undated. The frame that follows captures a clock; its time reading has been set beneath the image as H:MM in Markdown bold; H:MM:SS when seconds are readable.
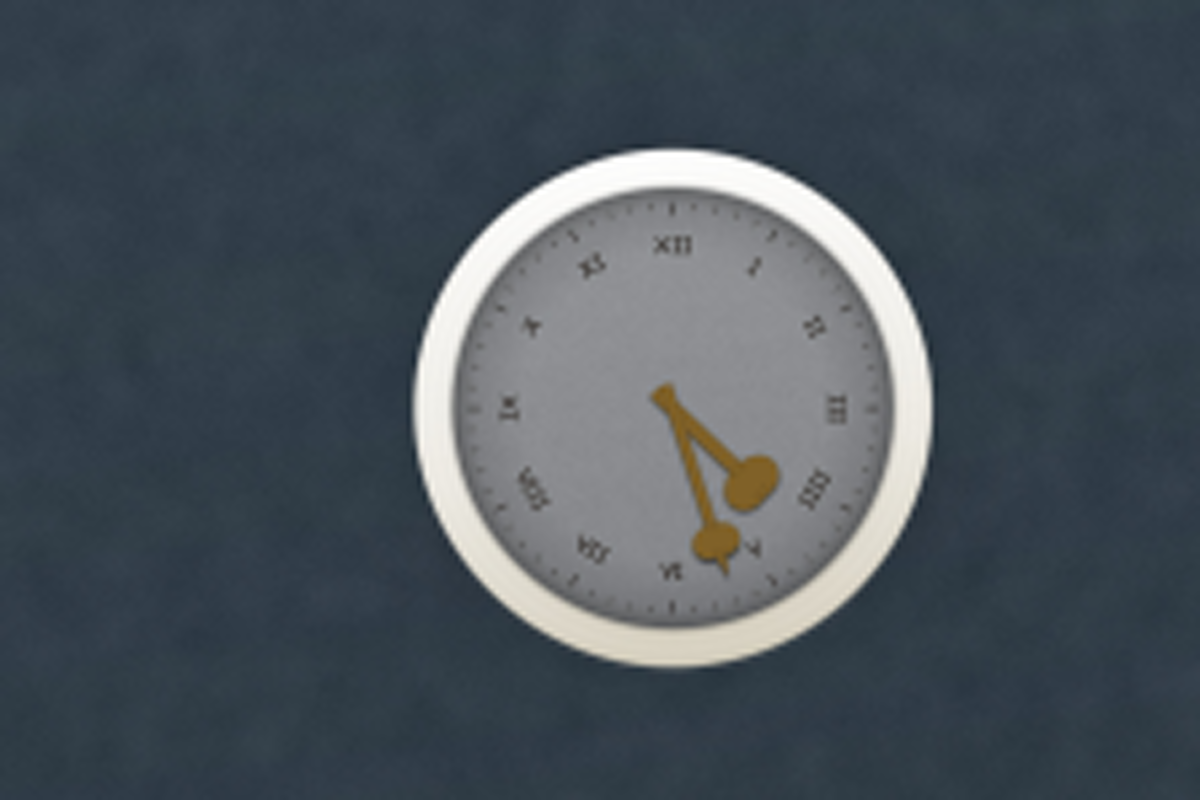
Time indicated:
**4:27**
